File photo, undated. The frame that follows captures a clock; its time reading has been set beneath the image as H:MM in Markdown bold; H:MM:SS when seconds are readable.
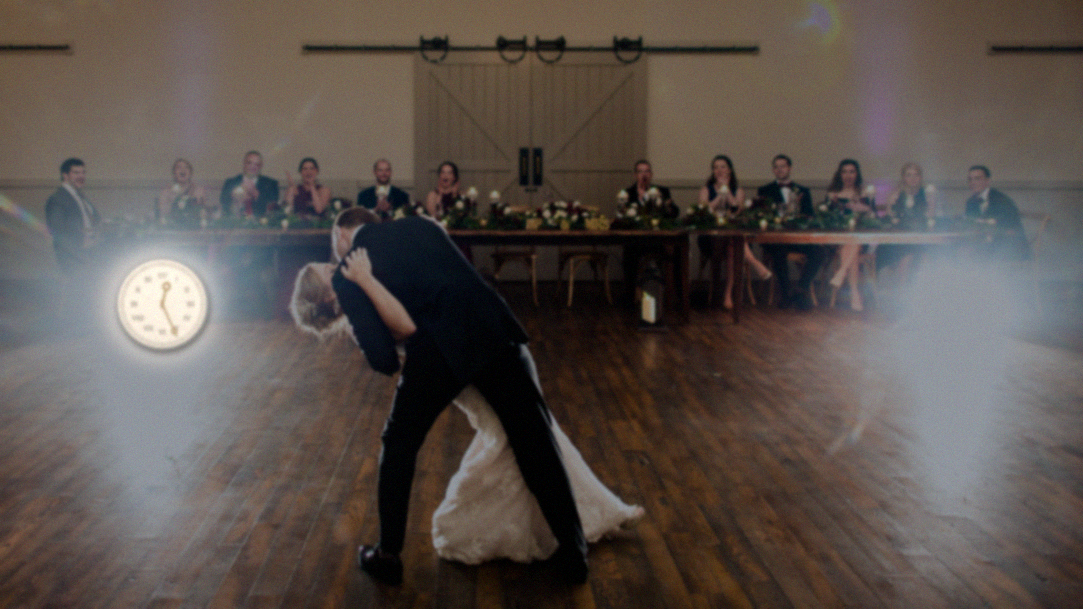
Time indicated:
**12:26**
